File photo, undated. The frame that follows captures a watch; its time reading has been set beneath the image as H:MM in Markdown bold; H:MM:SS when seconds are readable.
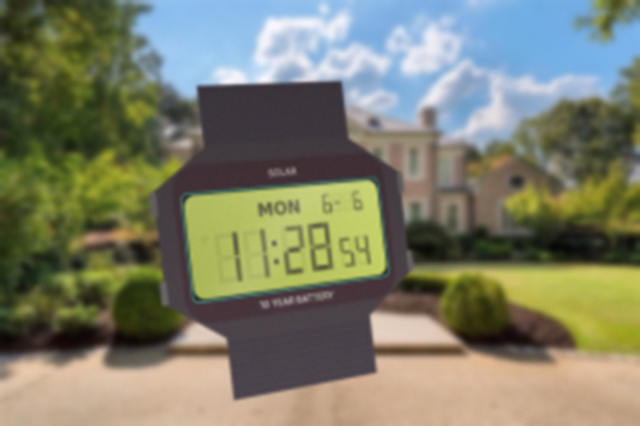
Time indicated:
**11:28:54**
